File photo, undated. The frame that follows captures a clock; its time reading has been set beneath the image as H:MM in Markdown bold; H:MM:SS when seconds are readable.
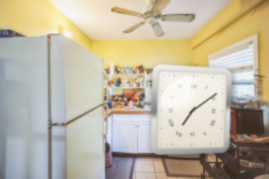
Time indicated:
**7:09**
